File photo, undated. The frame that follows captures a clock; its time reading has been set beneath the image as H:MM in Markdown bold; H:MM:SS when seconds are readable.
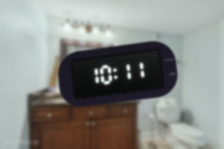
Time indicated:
**10:11**
